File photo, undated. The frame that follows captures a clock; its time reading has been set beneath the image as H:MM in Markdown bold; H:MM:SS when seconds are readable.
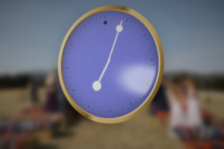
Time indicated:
**7:04**
